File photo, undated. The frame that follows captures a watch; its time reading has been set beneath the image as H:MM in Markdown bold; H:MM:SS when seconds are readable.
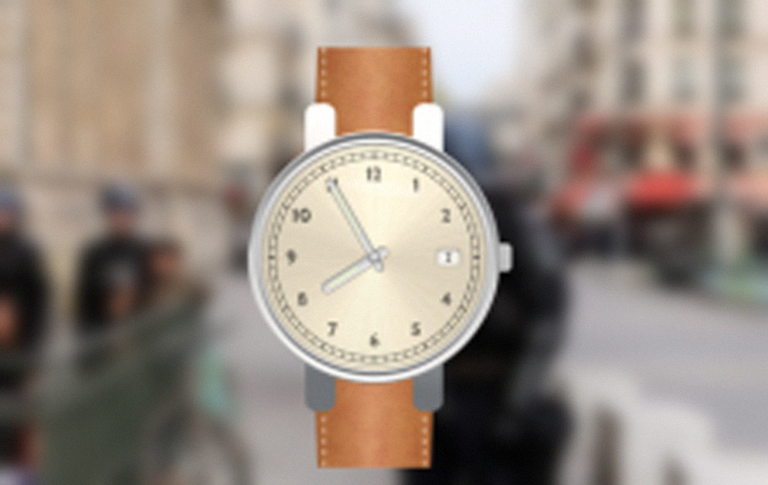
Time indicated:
**7:55**
